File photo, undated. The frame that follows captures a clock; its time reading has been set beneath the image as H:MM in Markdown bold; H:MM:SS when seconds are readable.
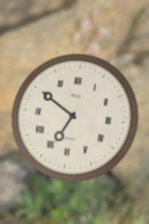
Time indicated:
**6:50**
